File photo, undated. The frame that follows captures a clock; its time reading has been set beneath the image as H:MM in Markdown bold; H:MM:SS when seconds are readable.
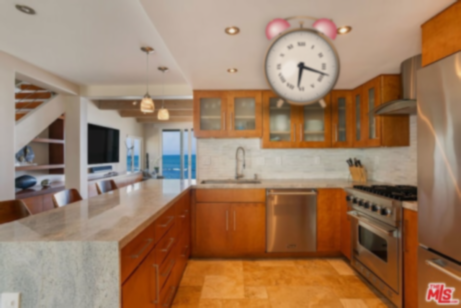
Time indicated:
**6:18**
